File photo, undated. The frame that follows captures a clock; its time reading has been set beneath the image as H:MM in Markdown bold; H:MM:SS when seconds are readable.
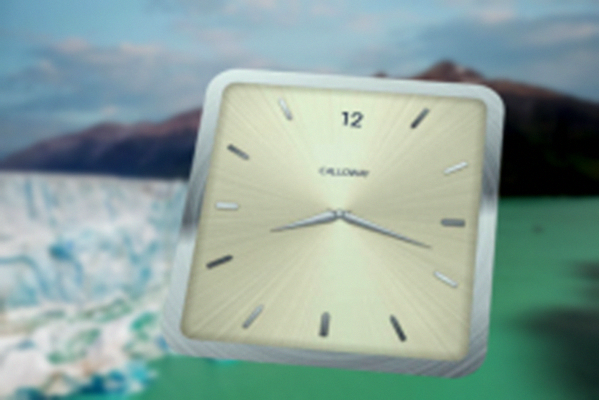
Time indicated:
**8:18**
